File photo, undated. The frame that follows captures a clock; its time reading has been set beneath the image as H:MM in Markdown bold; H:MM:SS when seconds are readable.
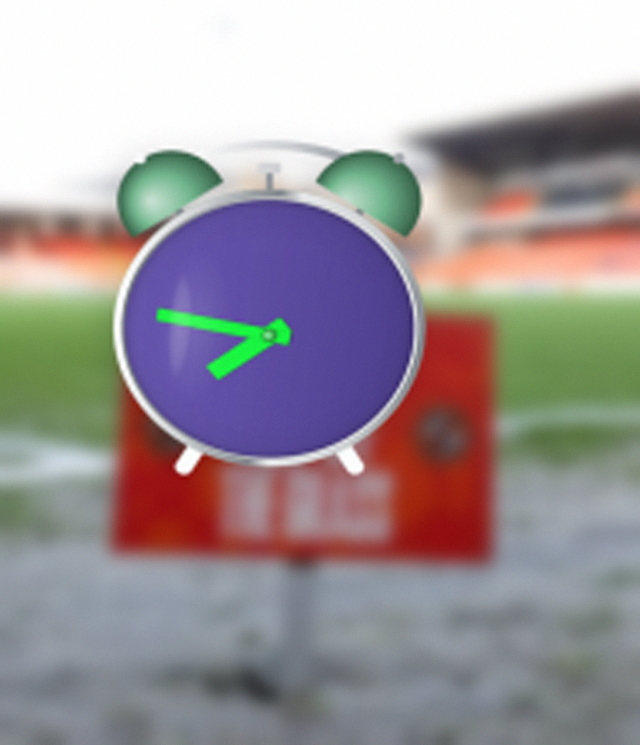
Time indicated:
**7:47**
